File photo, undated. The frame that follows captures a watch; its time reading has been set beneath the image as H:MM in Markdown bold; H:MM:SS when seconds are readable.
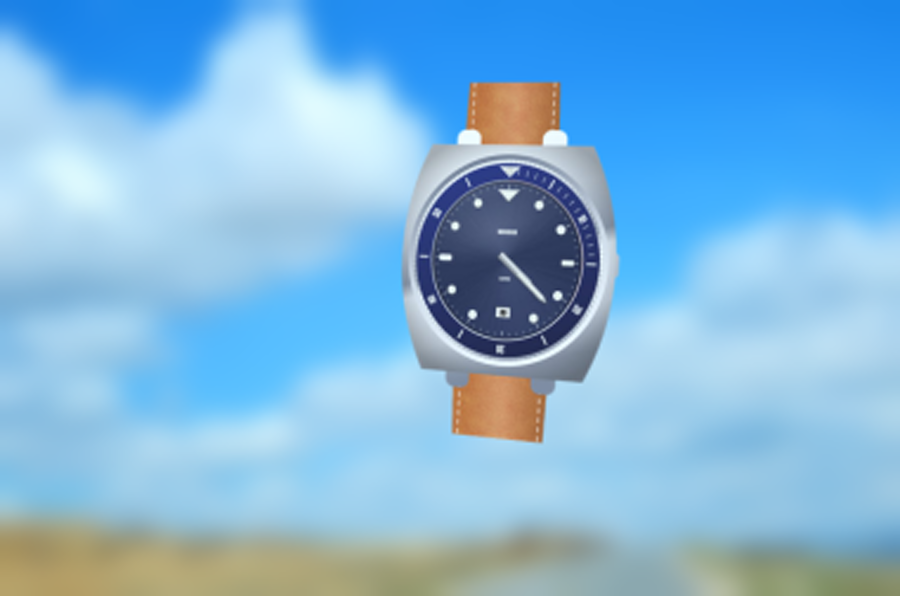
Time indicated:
**4:22**
